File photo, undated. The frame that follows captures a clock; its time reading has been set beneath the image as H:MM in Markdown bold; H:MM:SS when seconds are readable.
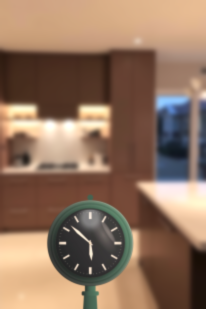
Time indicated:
**5:52**
